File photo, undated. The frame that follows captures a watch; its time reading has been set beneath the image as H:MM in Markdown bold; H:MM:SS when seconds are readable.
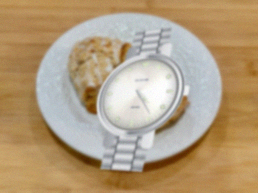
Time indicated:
**4:24**
